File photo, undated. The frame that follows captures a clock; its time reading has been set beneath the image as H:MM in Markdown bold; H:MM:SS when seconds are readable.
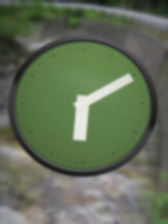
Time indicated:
**6:10**
